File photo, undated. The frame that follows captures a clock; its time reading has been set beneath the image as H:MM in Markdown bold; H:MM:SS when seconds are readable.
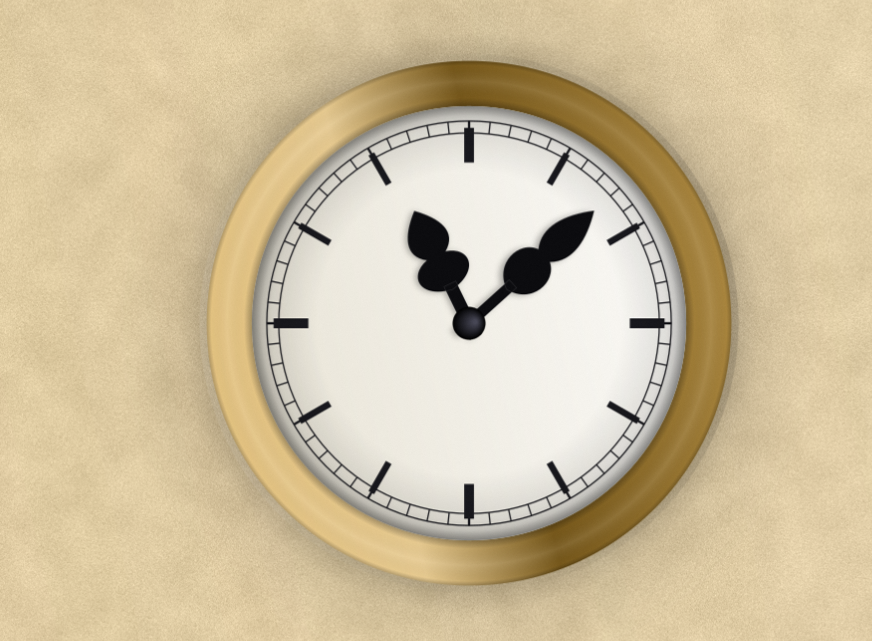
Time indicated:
**11:08**
